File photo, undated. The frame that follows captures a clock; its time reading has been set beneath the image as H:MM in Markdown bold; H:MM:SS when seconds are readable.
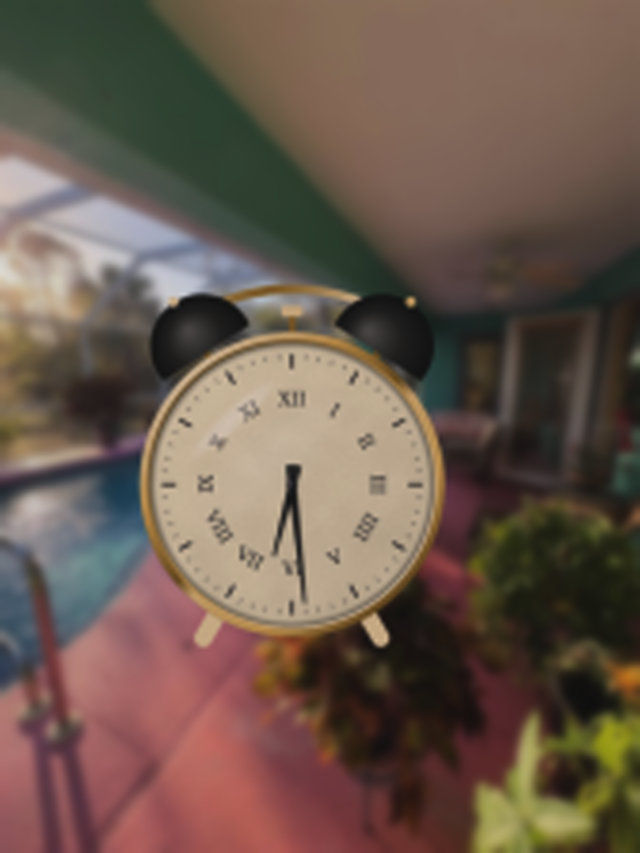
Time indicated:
**6:29**
